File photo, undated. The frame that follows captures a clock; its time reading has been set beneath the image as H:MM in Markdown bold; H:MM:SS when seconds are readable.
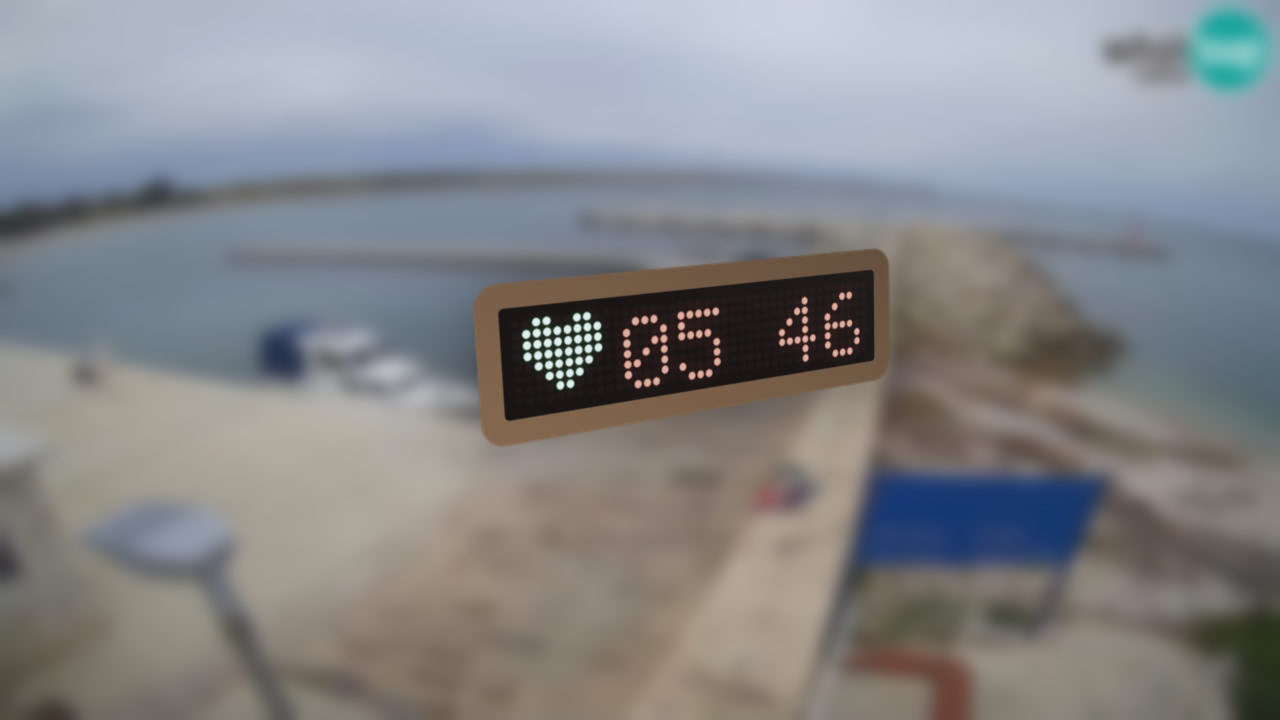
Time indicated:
**5:46**
